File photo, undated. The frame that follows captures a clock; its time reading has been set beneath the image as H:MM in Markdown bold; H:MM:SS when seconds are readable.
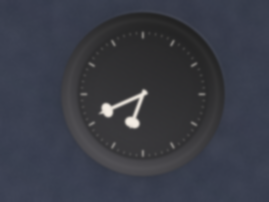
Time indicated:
**6:41**
